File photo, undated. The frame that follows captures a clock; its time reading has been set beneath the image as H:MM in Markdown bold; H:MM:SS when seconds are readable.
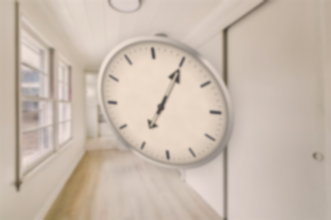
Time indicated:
**7:05**
